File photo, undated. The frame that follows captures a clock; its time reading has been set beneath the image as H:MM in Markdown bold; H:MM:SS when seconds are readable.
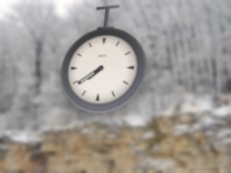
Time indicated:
**7:39**
